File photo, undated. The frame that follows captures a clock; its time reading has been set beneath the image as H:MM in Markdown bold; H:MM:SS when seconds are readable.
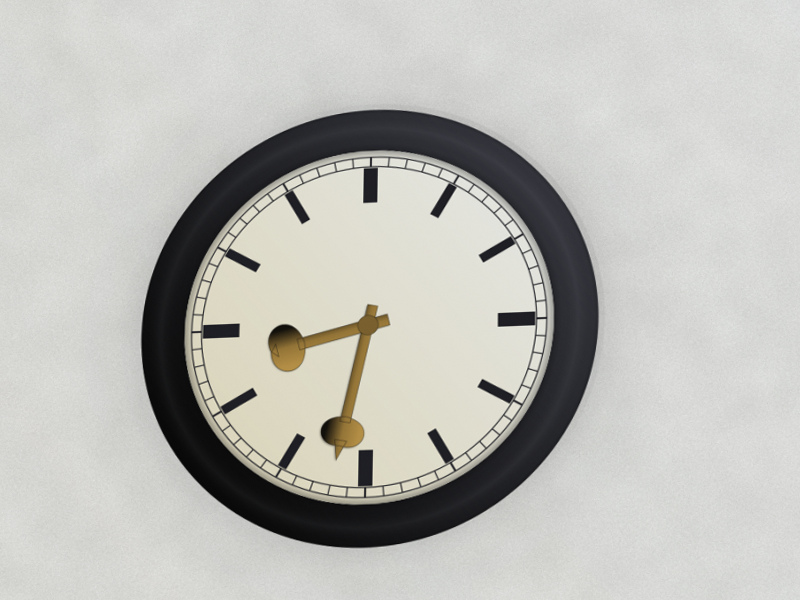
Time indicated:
**8:32**
